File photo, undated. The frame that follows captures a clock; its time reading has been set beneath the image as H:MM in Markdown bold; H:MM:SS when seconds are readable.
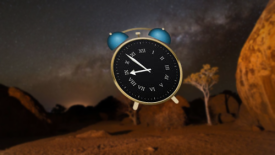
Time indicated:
**8:53**
